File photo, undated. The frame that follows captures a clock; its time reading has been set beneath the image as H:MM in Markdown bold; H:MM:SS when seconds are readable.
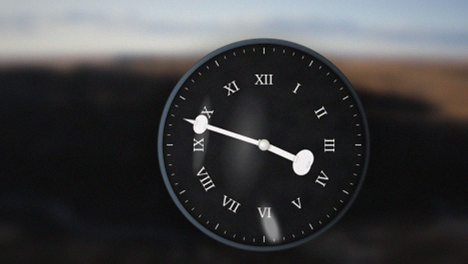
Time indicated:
**3:48**
